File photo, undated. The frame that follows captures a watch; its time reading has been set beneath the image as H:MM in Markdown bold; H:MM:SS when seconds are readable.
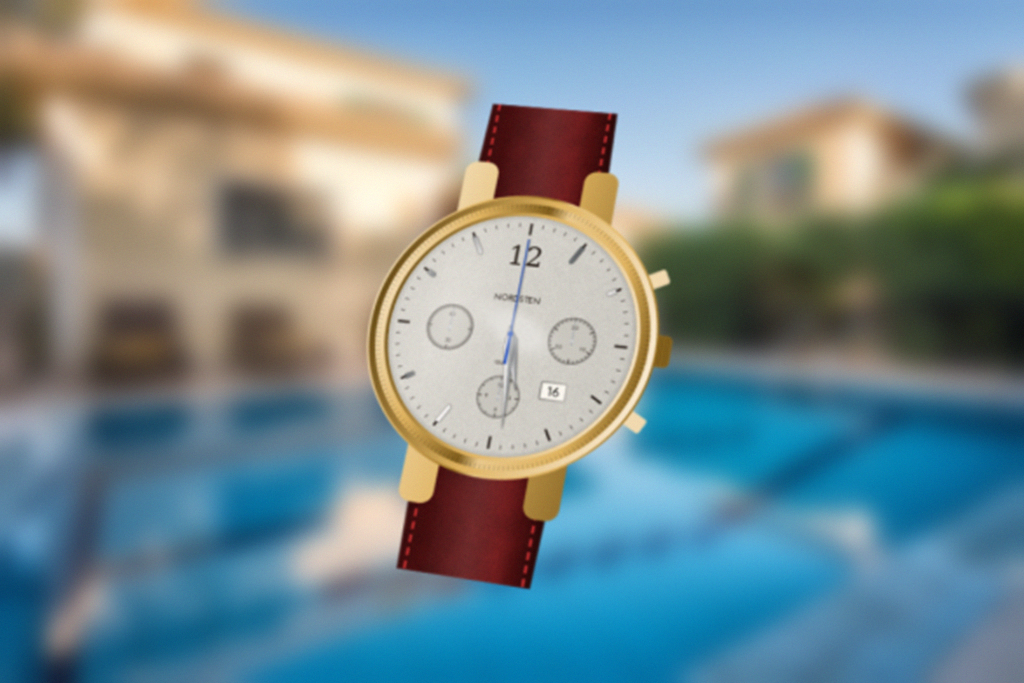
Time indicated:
**5:29**
